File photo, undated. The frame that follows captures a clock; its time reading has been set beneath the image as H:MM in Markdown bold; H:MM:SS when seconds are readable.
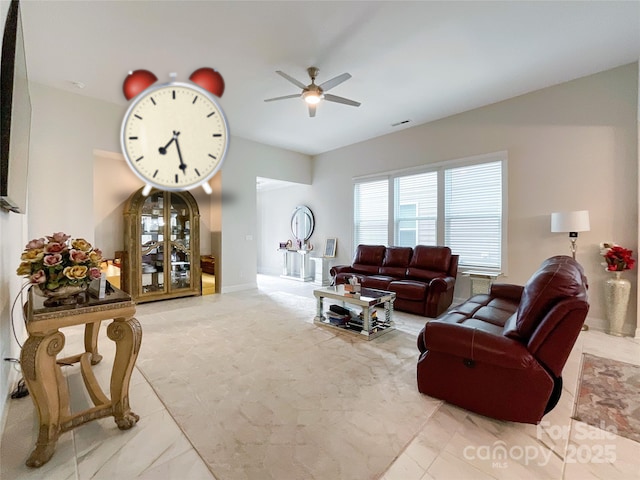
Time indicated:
**7:28**
